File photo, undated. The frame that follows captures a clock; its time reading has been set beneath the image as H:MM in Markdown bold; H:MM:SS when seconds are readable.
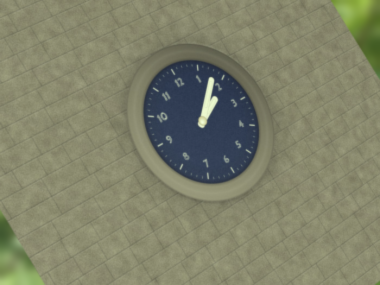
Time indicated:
**2:08**
